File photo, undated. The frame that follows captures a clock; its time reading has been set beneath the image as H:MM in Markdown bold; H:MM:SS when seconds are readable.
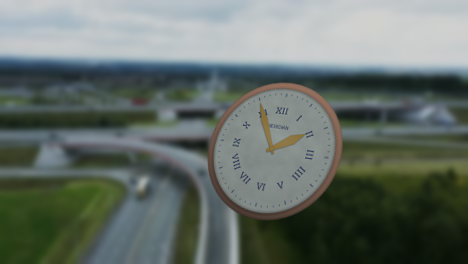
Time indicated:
**1:55**
